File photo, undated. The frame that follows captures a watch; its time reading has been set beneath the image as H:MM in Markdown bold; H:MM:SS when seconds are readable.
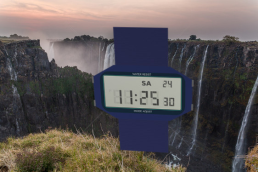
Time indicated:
**11:25:30**
